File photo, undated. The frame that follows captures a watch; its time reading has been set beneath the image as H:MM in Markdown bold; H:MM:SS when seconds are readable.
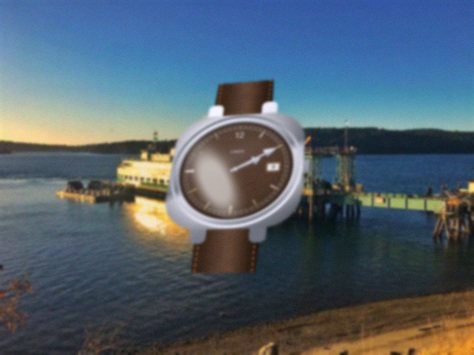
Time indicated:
**2:10**
